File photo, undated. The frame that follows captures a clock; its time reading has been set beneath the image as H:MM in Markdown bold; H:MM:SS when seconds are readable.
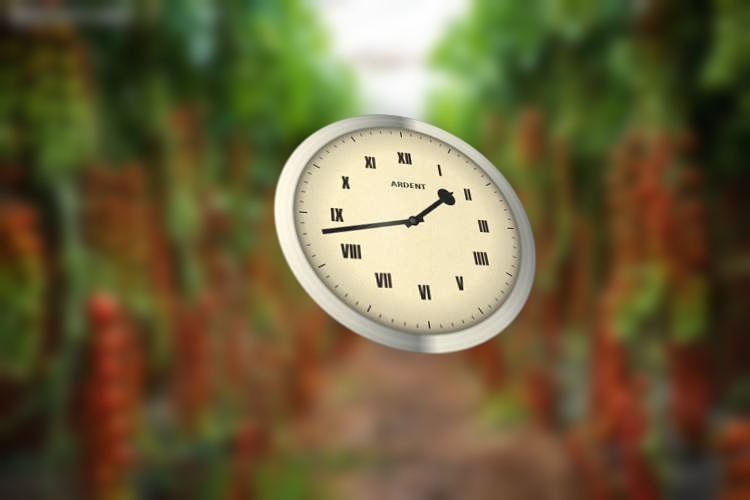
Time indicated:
**1:43**
